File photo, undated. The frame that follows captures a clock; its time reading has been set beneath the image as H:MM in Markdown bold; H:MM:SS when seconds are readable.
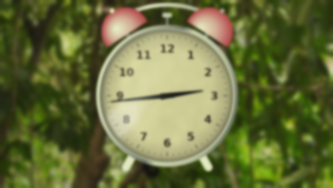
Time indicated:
**2:44**
